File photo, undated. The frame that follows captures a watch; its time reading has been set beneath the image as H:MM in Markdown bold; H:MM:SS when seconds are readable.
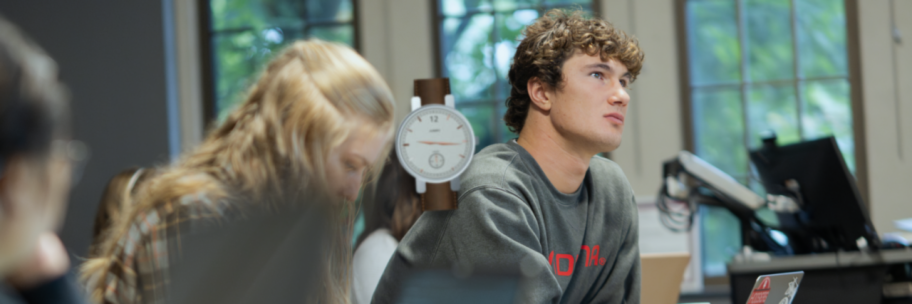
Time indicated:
**9:16**
